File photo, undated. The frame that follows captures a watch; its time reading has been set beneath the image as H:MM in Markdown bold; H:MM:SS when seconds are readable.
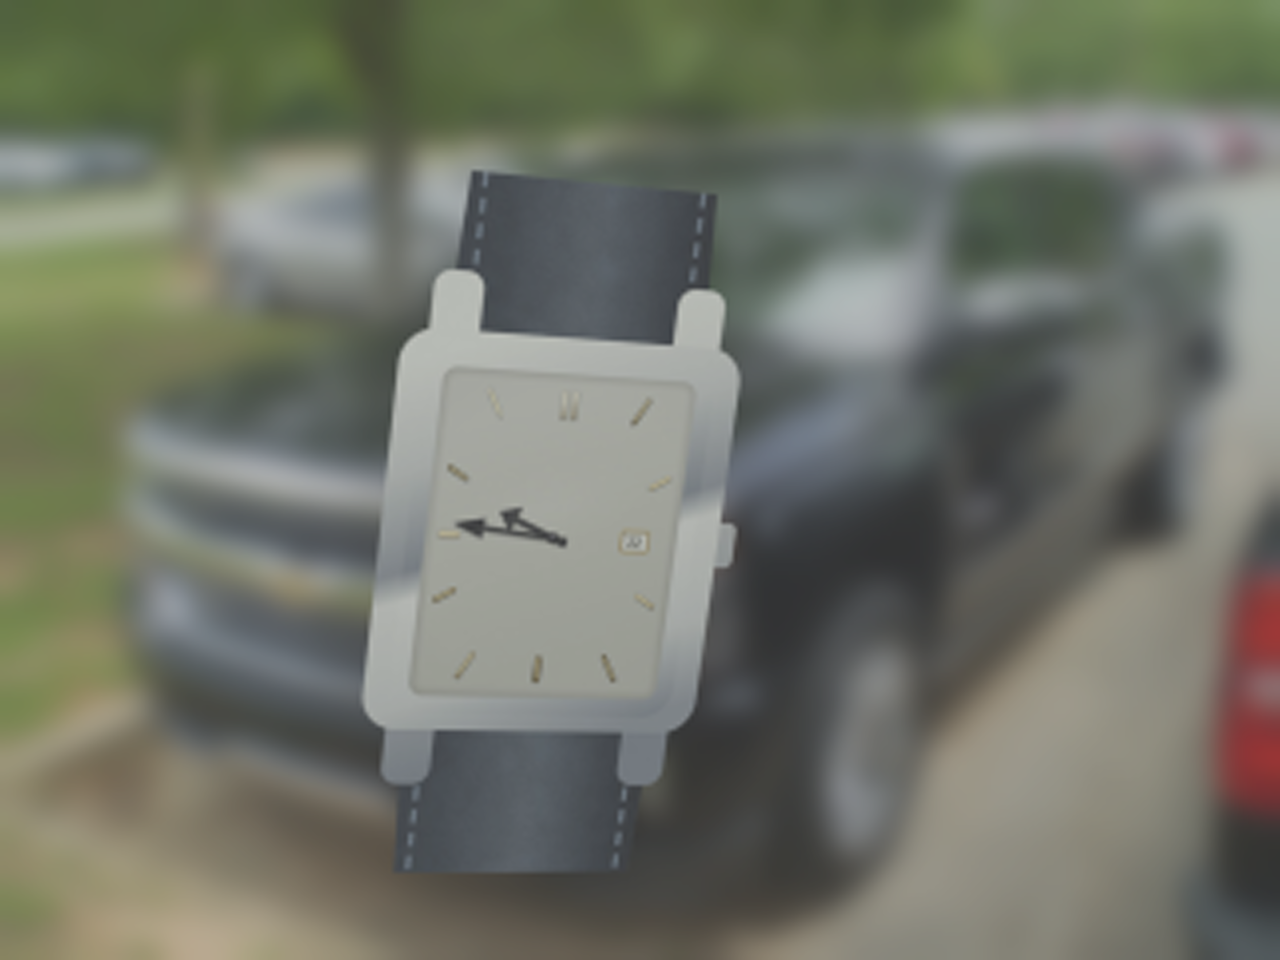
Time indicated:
**9:46**
